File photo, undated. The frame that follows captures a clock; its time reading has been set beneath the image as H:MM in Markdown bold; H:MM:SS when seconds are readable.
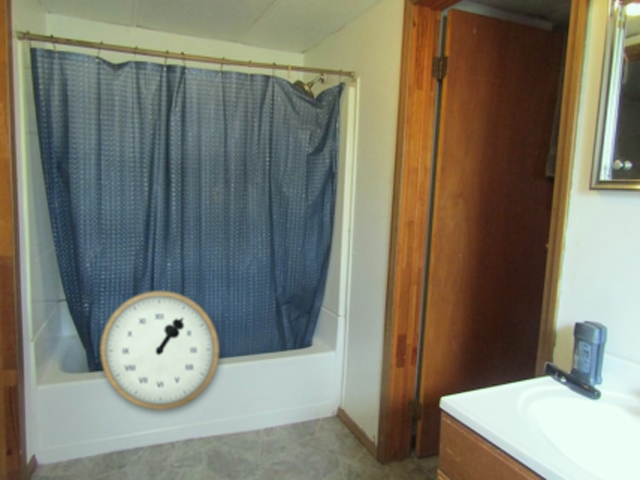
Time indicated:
**1:06**
